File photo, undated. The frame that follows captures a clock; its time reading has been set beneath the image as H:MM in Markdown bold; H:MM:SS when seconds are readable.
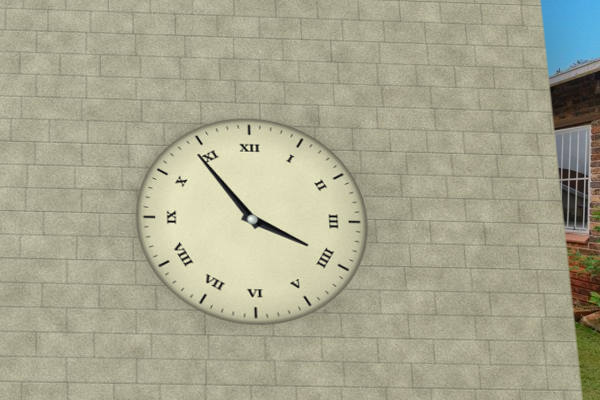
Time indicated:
**3:54**
